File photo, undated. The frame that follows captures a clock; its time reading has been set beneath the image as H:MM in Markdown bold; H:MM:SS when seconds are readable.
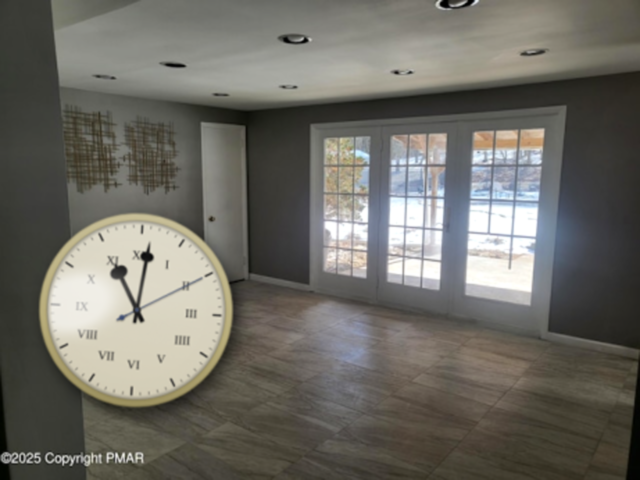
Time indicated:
**11:01:10**
